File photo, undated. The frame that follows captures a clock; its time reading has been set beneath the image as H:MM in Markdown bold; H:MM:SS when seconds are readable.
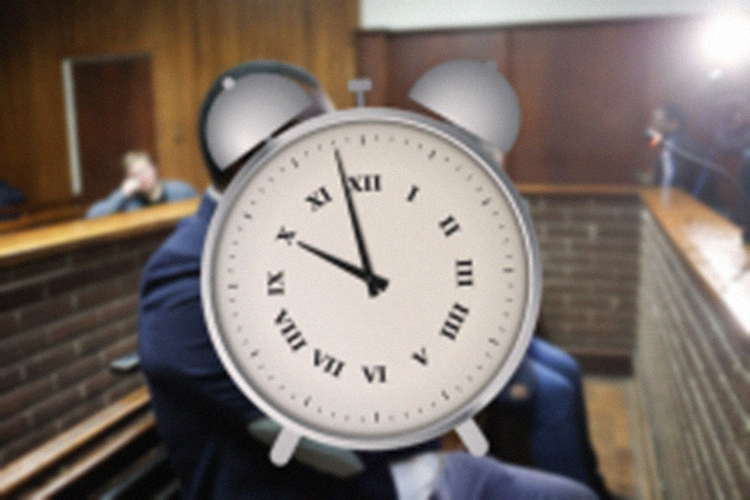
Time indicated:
**9:58**
